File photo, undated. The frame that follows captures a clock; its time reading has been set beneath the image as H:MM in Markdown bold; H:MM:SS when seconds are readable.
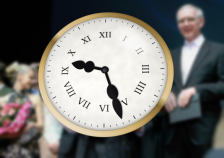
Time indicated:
**9:27**
